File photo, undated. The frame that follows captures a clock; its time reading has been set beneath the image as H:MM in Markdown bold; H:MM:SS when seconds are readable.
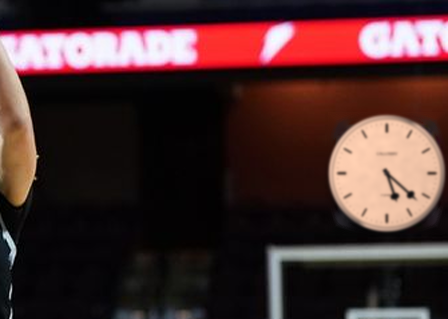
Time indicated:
**5:22**
